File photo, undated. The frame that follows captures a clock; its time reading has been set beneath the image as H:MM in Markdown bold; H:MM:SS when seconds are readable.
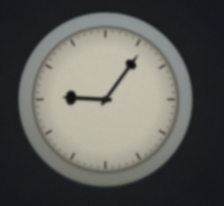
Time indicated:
**9:06**
